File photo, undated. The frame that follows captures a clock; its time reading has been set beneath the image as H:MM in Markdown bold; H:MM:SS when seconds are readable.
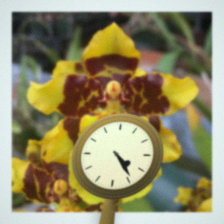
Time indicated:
**4:24**
